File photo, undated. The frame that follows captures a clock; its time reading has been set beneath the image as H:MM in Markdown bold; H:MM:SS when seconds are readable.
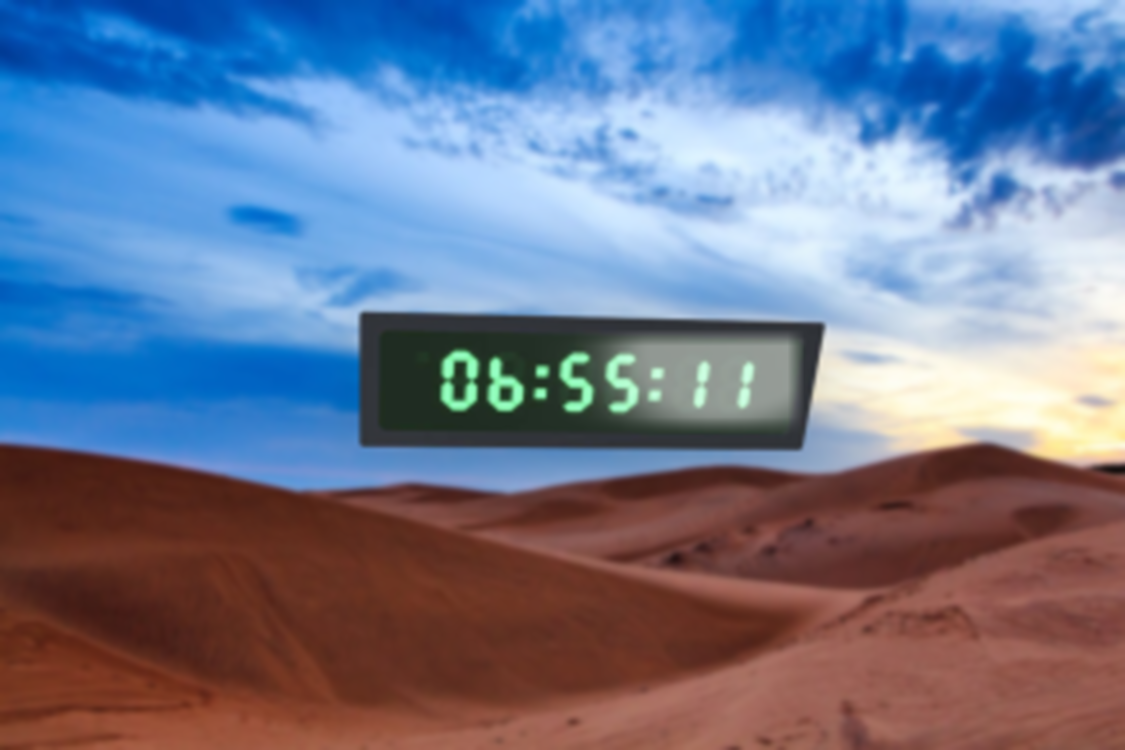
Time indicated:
**6:55:11**
